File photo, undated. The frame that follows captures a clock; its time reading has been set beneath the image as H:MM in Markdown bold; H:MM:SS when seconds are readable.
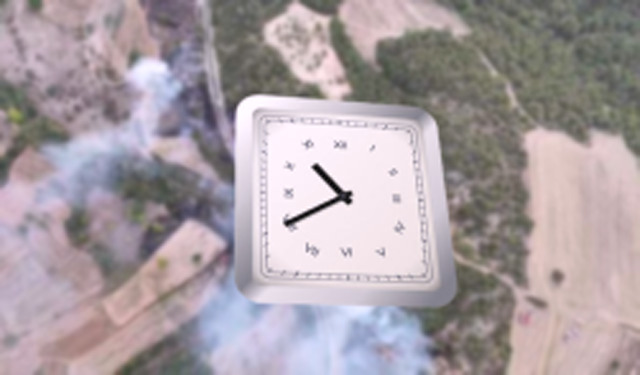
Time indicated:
**10:40**
